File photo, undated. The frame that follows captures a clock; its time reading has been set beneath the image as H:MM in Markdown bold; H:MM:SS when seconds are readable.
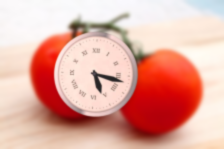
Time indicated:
**5:17**
